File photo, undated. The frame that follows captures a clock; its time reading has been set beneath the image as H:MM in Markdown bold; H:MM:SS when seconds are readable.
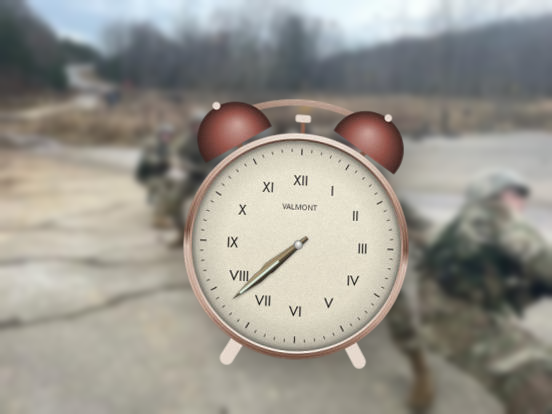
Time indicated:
**7:38**
